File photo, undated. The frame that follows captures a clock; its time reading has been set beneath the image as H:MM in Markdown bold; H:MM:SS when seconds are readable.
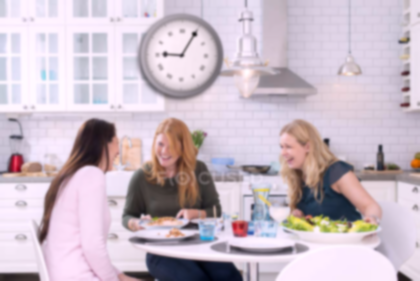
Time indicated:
**9:05**
